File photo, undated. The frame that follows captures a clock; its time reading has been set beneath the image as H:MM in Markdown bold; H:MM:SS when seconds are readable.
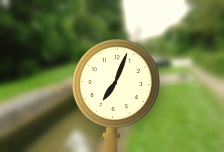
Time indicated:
**7:03**
